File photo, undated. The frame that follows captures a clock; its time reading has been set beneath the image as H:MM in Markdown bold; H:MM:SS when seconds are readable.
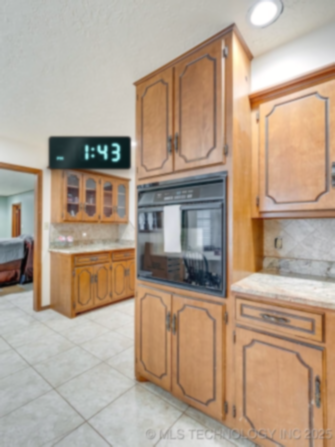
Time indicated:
**1:43**
